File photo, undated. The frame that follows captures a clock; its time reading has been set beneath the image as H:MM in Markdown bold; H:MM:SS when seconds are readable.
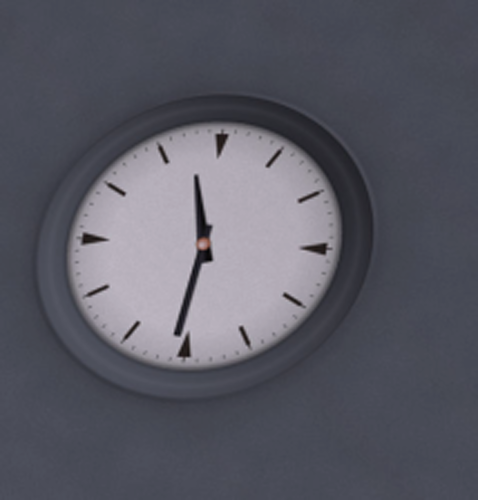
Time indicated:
**11:31**
